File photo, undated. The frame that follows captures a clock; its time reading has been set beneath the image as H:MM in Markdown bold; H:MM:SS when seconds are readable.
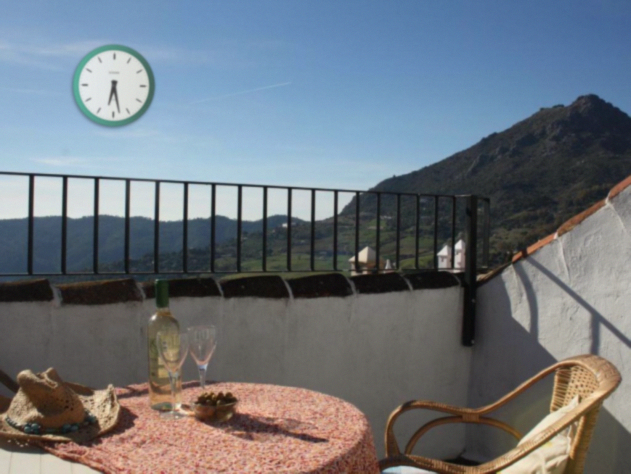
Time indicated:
**6:28**
